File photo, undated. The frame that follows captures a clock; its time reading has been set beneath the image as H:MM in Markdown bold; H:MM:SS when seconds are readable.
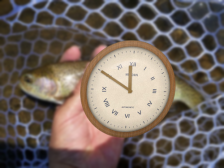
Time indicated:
**11:50**
